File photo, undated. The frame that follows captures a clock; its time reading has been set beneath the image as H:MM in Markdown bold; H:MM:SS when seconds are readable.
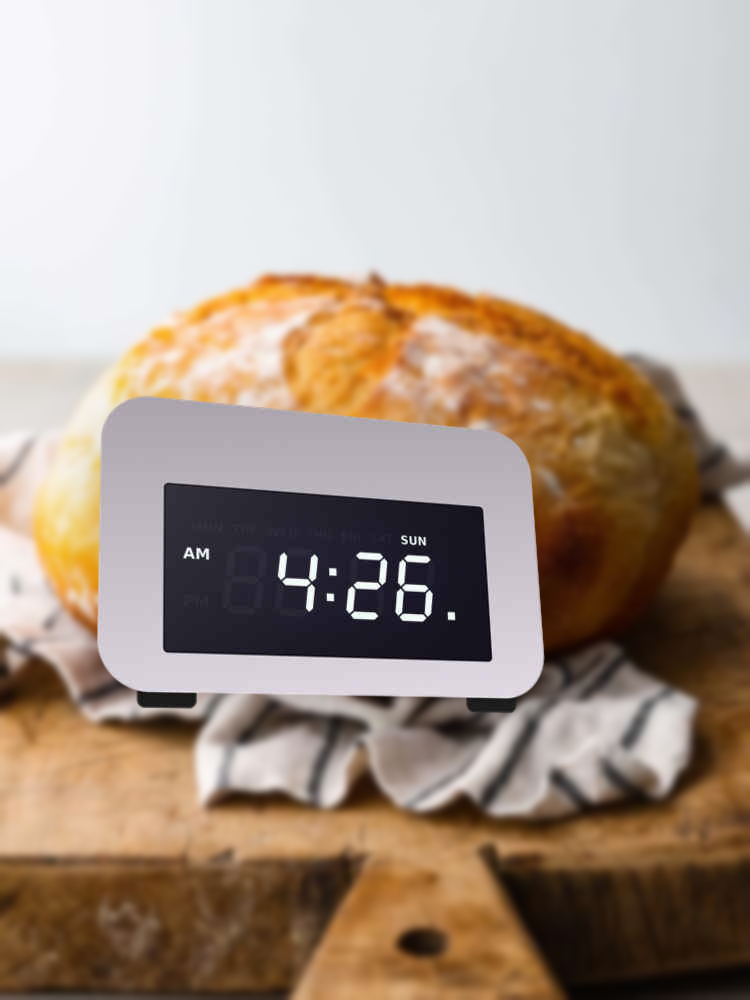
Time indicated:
**4:26**
